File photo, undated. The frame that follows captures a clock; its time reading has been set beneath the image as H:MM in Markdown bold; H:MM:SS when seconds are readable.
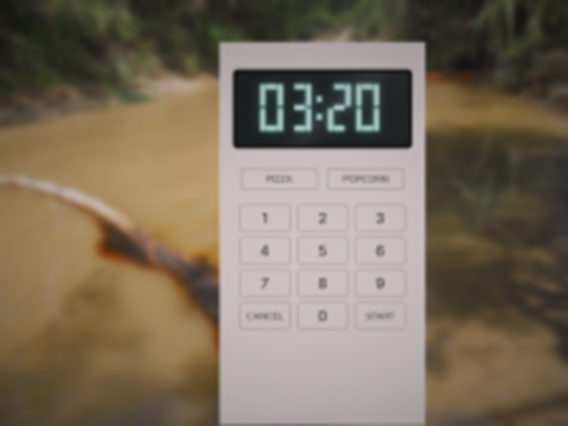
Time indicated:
**3:20**
